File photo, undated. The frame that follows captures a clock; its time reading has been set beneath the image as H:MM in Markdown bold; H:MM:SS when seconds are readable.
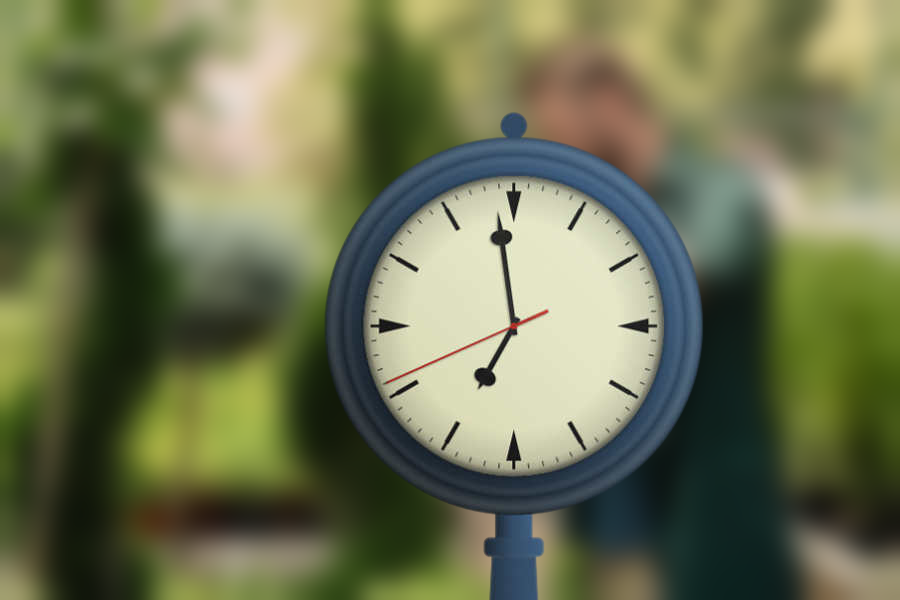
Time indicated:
**6:58:41**
